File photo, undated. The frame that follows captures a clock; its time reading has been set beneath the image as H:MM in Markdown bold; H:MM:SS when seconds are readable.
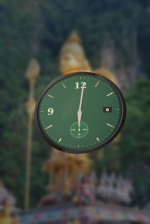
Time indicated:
**6:01**
